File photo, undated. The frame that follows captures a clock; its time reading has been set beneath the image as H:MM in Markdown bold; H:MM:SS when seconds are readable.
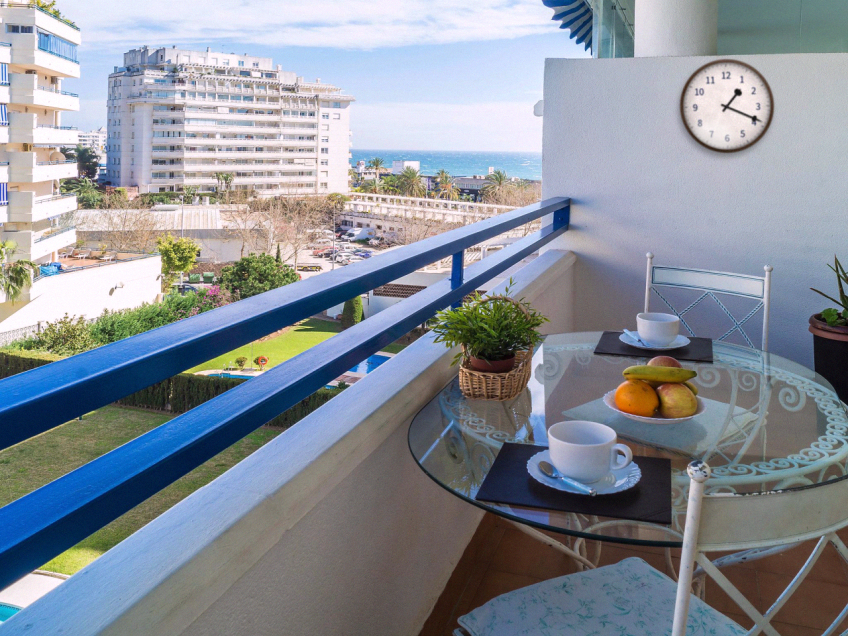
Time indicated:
**1:19**
